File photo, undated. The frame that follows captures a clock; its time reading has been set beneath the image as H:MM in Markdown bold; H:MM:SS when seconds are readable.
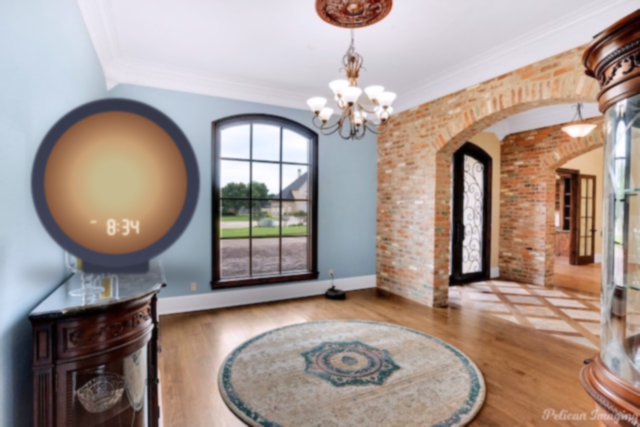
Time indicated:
**8:34**
